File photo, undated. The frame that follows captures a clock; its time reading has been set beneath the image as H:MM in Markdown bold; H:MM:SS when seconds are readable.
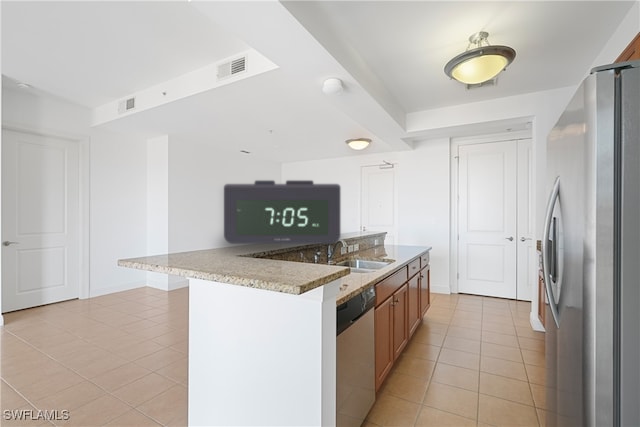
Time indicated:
**7:05**
